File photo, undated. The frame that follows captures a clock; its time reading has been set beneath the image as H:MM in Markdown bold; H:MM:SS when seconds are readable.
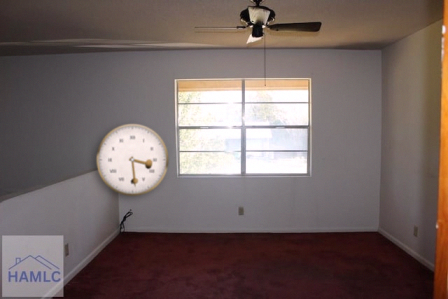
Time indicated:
**3:29**
